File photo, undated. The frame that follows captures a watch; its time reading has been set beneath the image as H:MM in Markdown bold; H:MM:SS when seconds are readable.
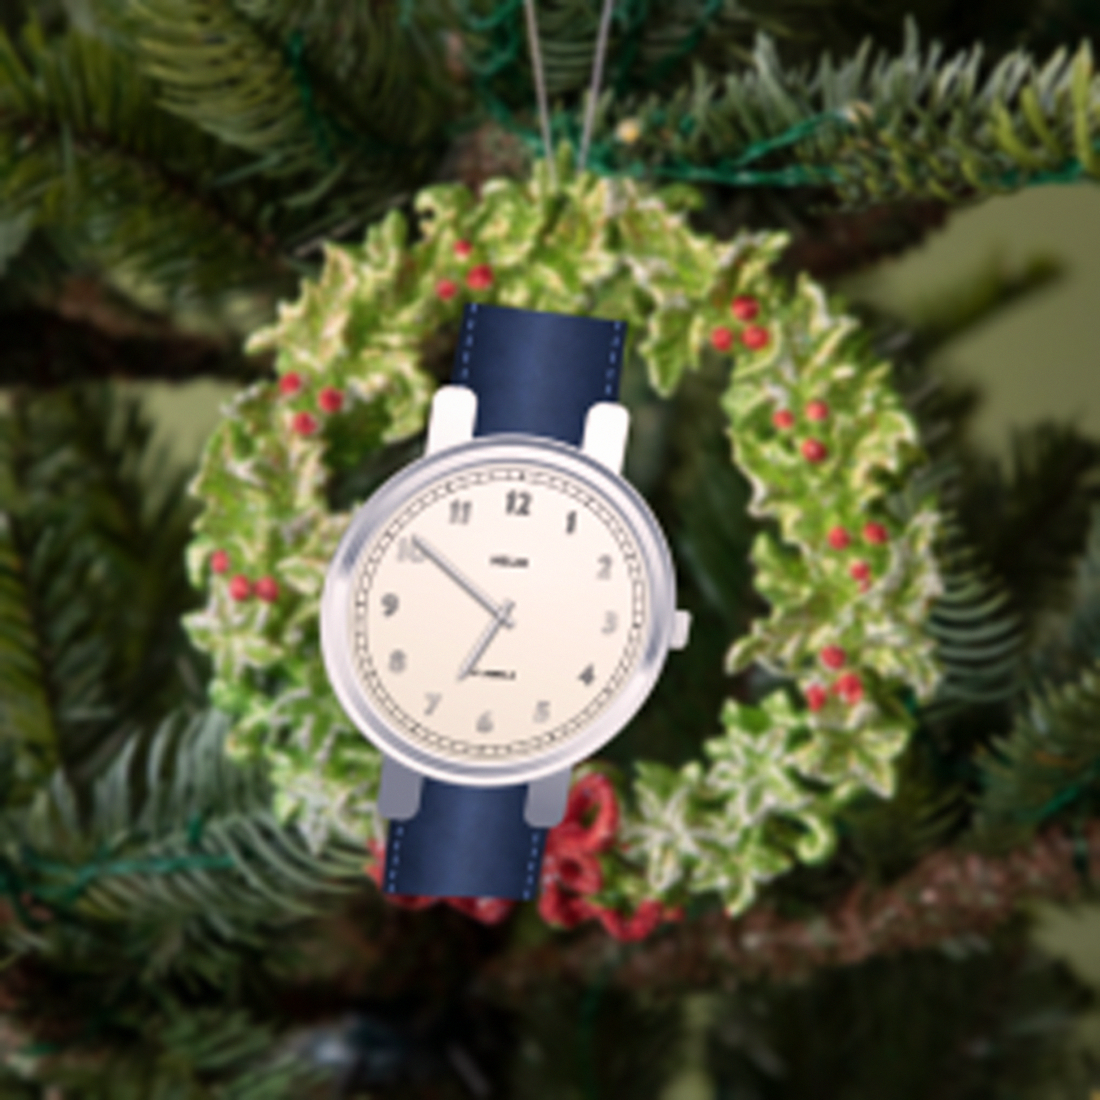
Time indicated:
**6:51**
